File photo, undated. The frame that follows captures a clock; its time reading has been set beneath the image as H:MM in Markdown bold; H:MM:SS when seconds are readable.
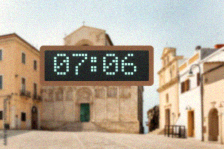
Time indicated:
**7:06**
